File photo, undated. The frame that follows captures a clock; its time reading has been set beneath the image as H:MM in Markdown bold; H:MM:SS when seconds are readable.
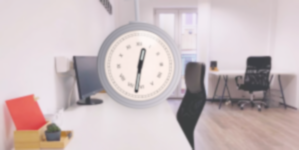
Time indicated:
**12:32**
